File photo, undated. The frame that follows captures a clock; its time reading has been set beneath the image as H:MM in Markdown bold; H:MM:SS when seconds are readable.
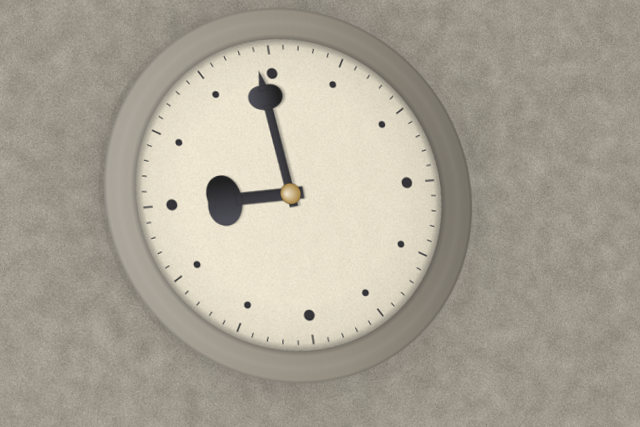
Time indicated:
**8:59**
